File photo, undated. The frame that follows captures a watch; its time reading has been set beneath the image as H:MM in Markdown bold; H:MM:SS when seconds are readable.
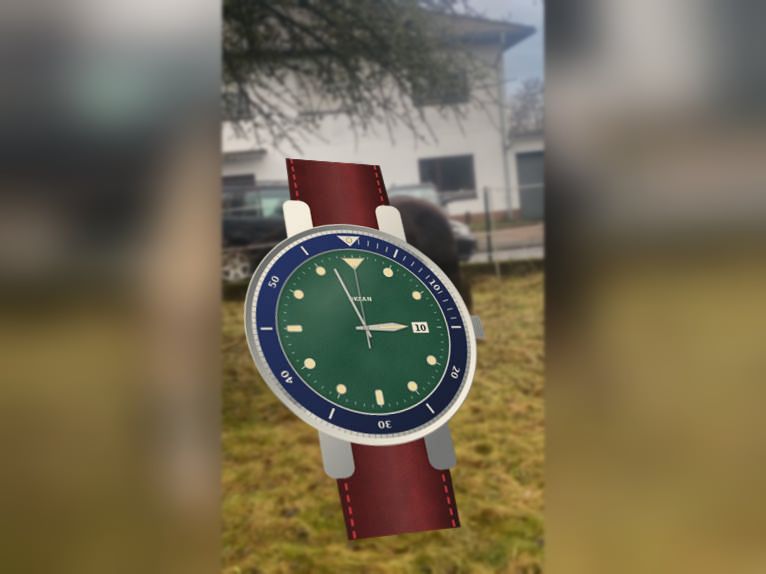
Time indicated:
**2:57:00**
